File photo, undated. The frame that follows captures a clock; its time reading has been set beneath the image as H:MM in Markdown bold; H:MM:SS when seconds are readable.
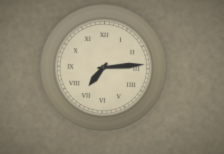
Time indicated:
**7:14**
